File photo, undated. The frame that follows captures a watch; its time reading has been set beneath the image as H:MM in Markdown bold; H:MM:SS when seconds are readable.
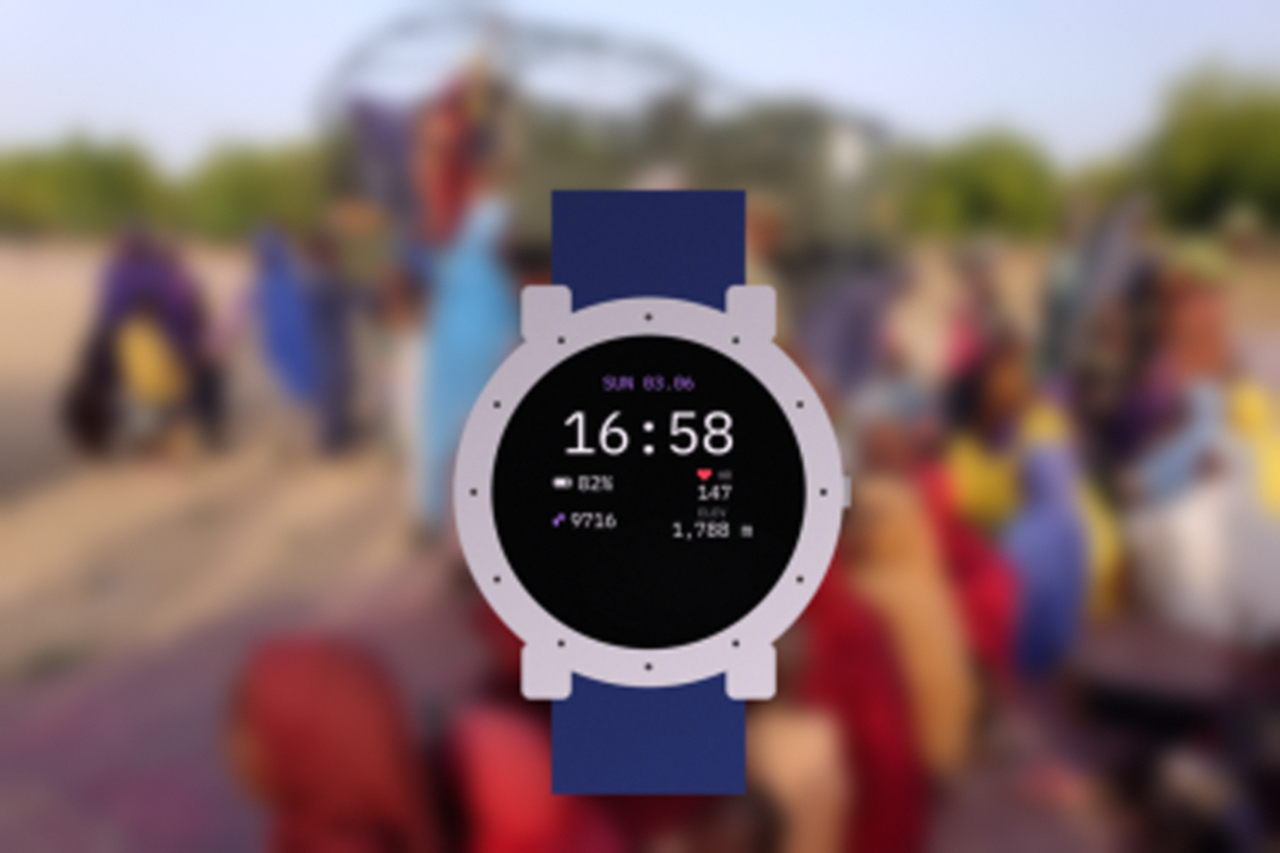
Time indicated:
**16:58**
